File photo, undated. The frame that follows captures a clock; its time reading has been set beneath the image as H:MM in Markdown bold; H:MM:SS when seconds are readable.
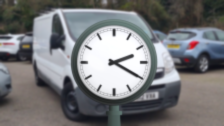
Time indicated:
**2:20**
